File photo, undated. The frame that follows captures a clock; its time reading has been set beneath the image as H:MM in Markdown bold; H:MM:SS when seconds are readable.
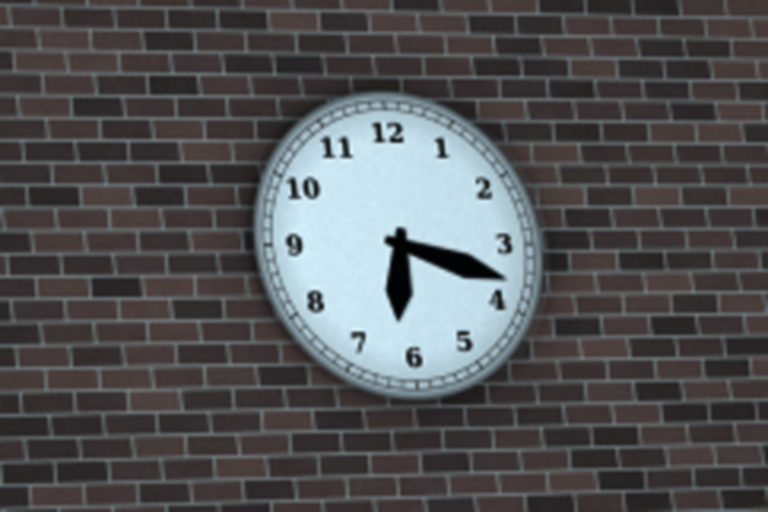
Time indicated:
**6:18**
